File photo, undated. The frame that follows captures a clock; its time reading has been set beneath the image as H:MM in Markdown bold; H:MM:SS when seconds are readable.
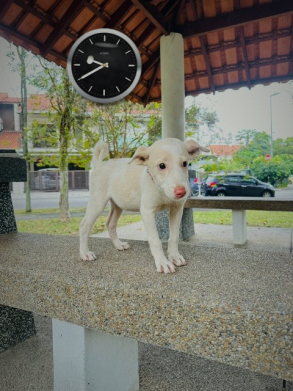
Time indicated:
**9:40**
